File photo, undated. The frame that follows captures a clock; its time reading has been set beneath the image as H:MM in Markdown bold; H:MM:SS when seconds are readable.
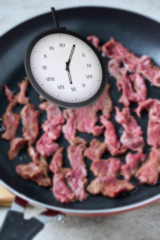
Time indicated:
**6:05**
